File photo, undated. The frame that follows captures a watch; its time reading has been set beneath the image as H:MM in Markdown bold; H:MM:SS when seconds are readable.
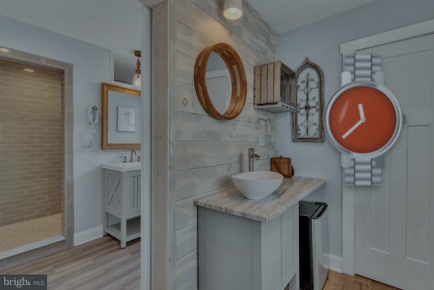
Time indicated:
**11:38**
